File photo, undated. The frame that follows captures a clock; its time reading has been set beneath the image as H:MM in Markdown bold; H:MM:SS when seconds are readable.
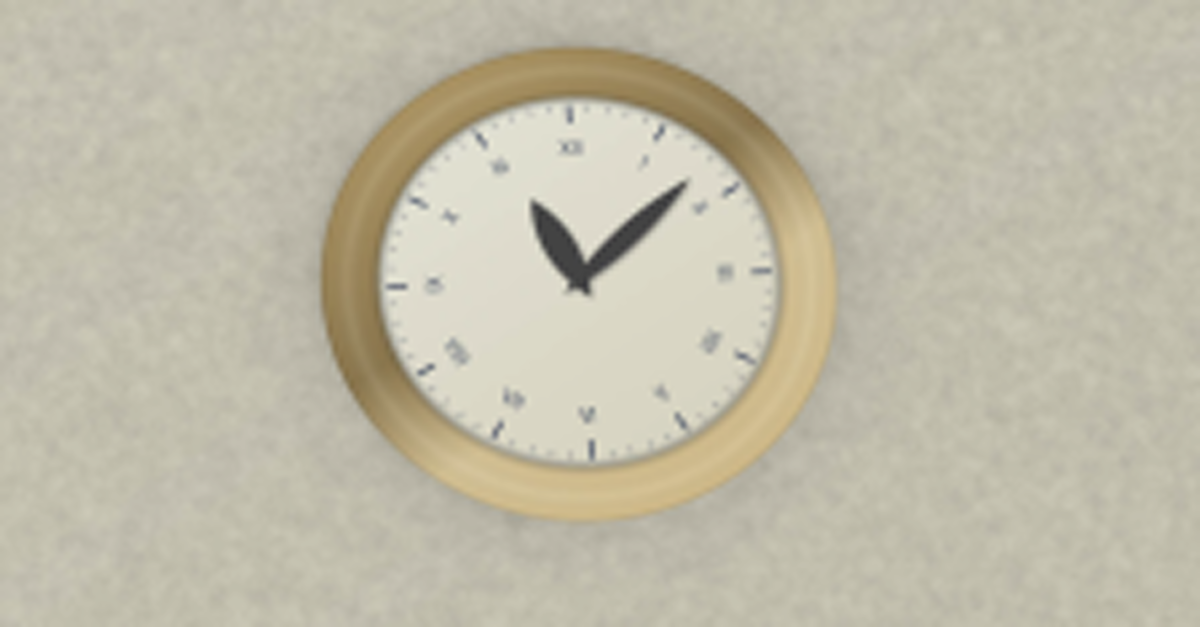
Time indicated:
**11:08**
